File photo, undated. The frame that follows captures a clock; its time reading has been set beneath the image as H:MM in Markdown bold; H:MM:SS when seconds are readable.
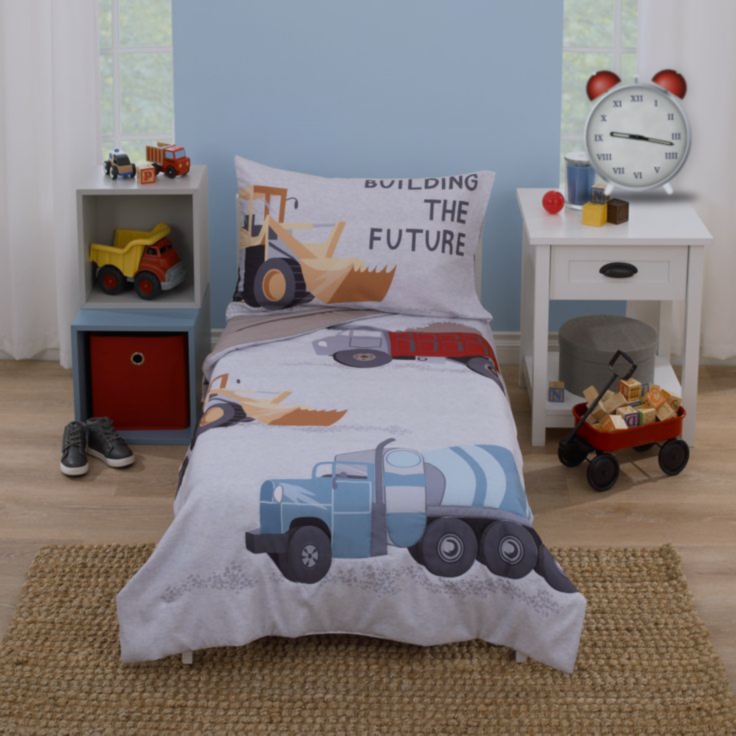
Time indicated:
**9:17**
